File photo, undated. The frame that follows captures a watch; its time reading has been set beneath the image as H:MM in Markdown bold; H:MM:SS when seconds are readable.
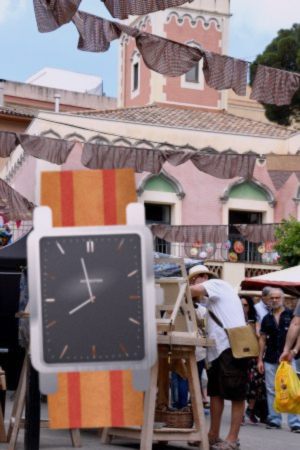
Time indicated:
**7:58**
